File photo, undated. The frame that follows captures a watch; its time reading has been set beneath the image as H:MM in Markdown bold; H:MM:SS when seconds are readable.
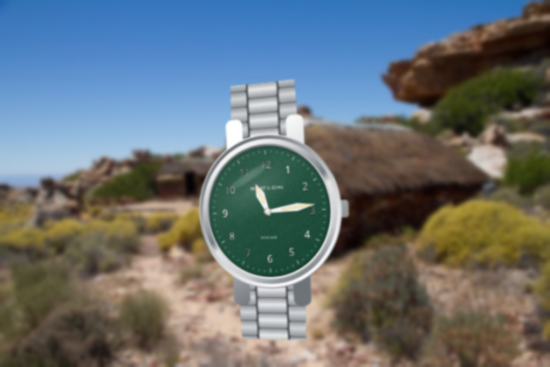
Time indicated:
**11:14**
